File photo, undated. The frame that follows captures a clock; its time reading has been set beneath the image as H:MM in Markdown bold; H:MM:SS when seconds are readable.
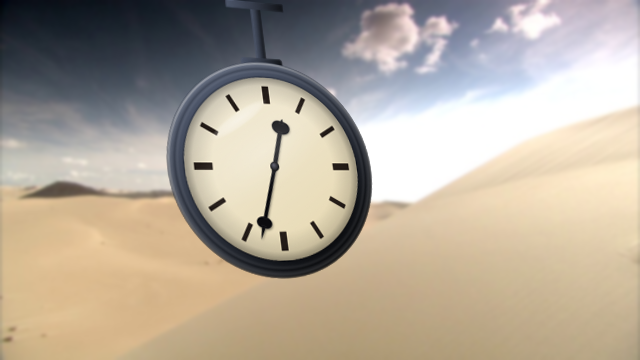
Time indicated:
**12:33**
